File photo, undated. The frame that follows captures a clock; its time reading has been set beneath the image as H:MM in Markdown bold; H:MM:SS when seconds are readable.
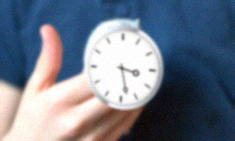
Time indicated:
**3:28**
